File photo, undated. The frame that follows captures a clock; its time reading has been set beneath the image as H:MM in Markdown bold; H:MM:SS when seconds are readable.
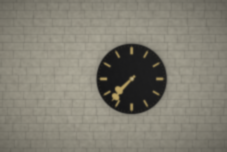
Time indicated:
**7:37**
